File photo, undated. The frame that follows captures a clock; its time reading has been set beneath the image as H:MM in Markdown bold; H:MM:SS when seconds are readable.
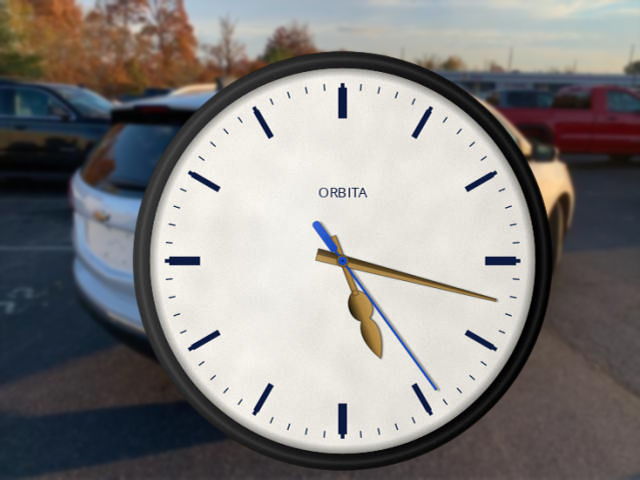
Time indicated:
**5:17:24**
